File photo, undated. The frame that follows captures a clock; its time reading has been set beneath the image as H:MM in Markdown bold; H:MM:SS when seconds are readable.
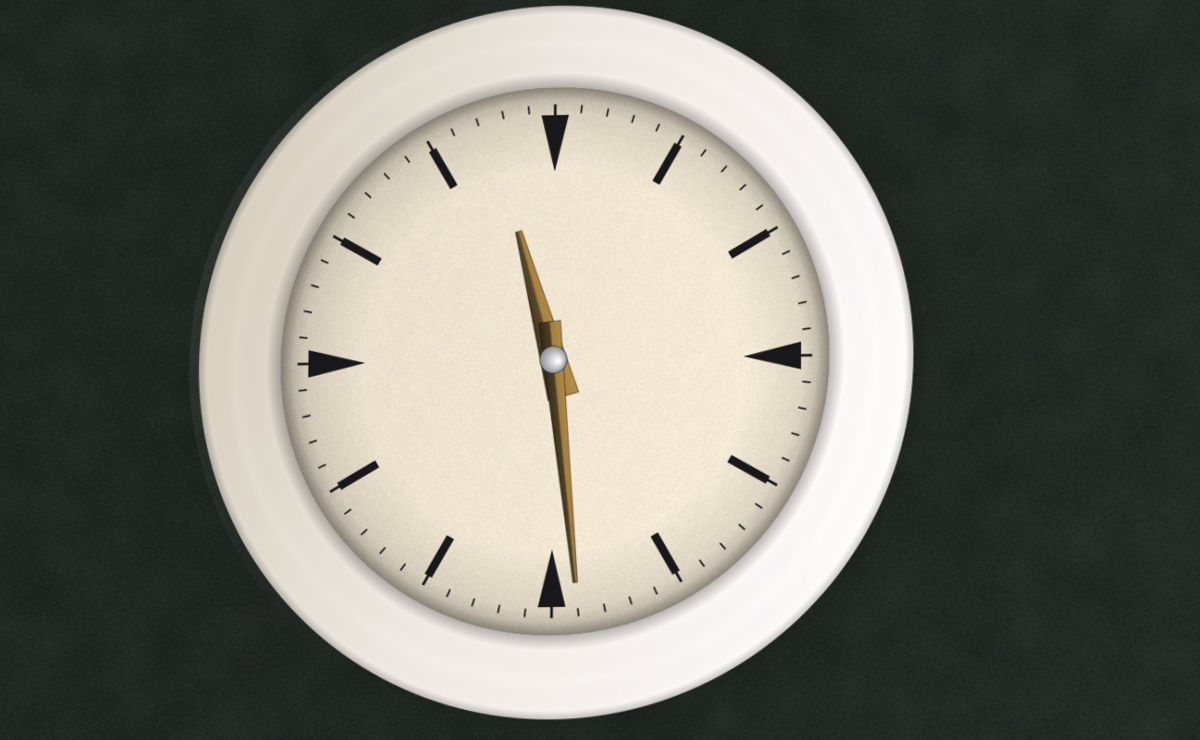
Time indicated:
**11:29**
